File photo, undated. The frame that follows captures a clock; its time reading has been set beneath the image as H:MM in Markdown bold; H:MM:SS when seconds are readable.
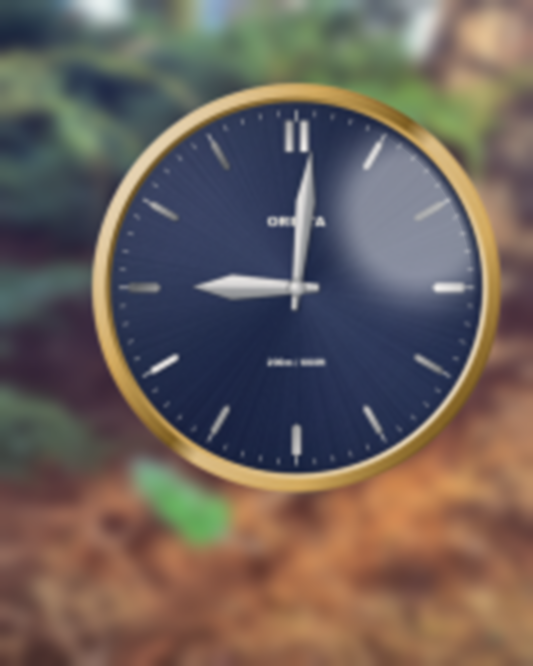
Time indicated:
**9:01**
